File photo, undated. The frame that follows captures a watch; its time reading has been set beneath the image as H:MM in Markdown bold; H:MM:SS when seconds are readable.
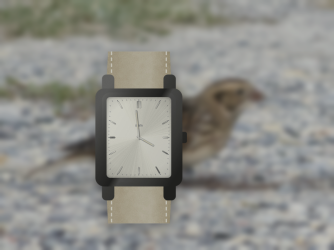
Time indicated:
**3:59**
